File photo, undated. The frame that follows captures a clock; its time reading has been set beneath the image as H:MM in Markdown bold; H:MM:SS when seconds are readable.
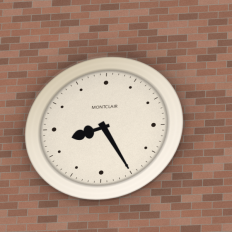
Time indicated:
**8:25**
